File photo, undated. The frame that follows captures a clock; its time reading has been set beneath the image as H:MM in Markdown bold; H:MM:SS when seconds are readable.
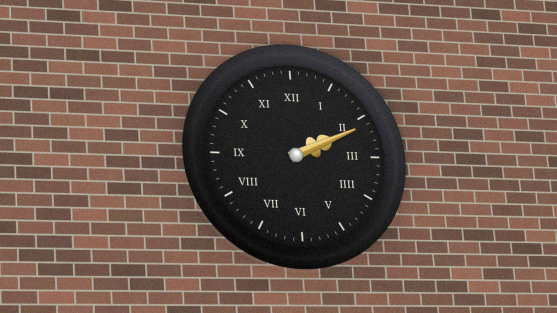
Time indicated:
**2:11**
